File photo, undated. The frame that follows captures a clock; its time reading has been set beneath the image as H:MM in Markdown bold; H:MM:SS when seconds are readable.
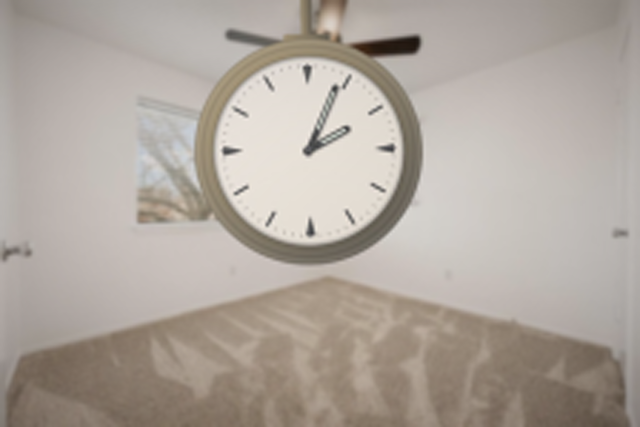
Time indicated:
**2:04**
